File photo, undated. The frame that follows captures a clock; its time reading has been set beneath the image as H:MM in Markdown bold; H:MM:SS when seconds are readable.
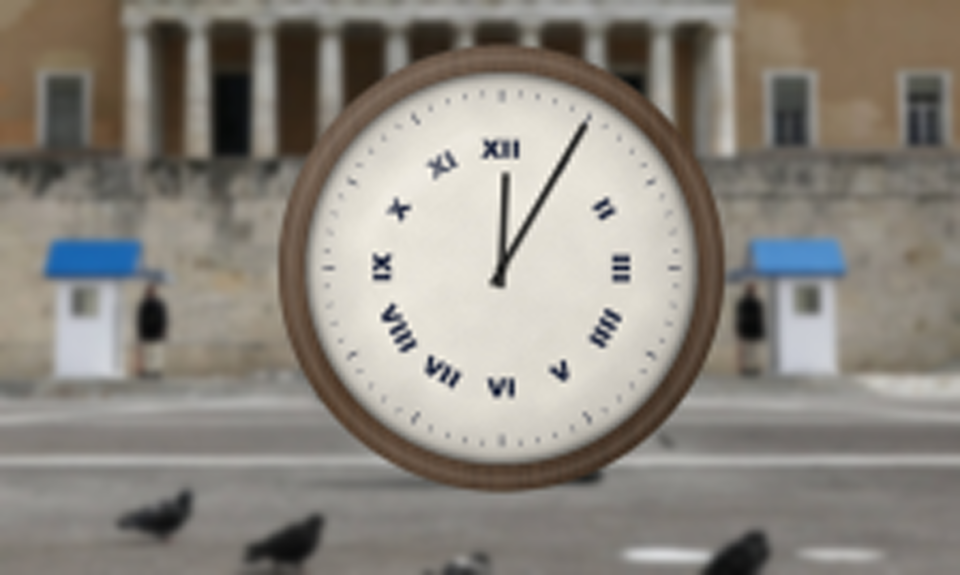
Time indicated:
**12:05**
